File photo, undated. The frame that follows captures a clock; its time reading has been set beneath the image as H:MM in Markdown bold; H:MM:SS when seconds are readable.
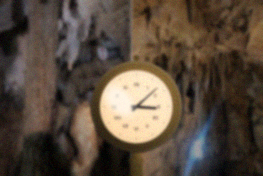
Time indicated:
**3:08**
